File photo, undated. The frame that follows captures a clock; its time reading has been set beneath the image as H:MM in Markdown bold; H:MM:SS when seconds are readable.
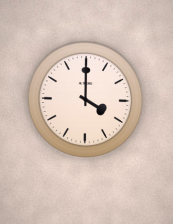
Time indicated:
**4:00**
